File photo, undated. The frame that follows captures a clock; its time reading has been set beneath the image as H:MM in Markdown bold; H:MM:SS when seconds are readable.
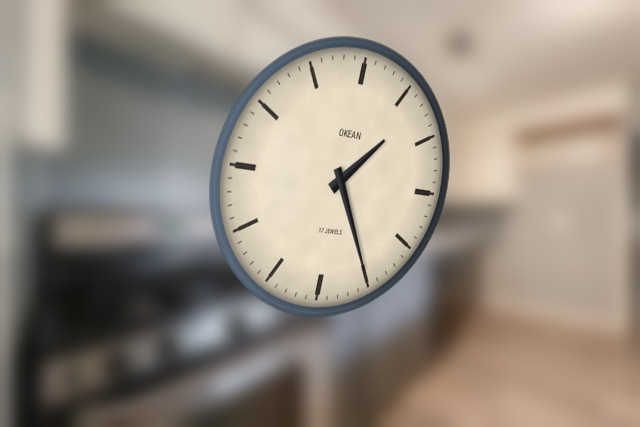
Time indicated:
**1:25**
